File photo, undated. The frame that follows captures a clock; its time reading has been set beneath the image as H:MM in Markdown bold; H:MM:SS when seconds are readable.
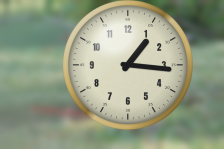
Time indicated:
**1:16**
